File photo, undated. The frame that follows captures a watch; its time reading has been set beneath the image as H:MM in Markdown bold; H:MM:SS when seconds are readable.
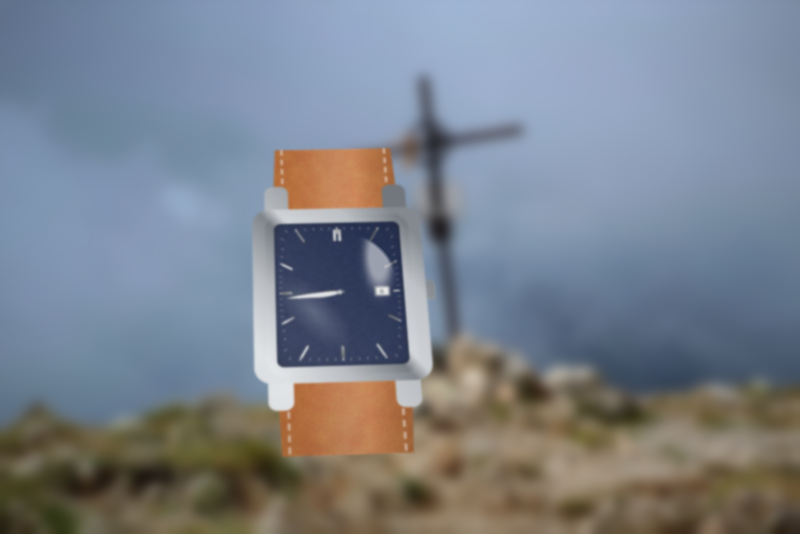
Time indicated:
**8:44**
